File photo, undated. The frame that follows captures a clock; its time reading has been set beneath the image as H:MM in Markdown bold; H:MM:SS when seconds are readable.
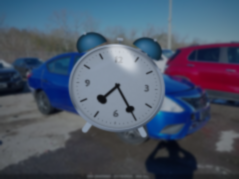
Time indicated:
**7:25**
